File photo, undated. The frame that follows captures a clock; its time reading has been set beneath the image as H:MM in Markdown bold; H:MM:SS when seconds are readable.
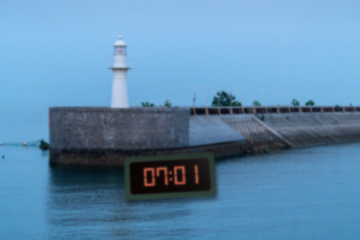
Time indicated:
**7:01**
